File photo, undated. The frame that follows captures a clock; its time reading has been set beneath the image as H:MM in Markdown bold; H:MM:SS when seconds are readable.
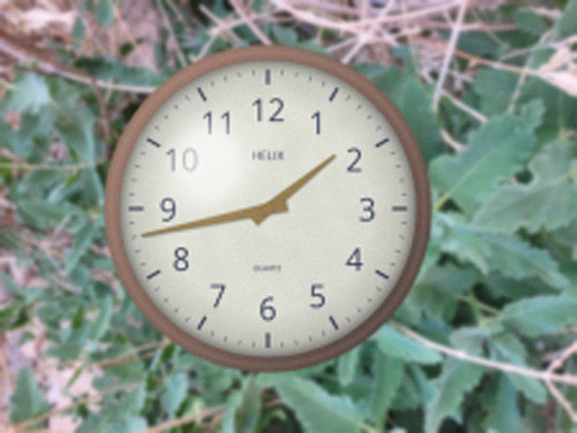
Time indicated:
**1:43**
